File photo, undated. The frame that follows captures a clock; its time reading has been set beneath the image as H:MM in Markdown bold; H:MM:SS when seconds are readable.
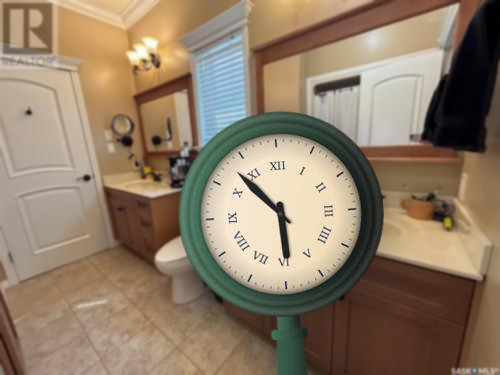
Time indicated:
**5:53**
